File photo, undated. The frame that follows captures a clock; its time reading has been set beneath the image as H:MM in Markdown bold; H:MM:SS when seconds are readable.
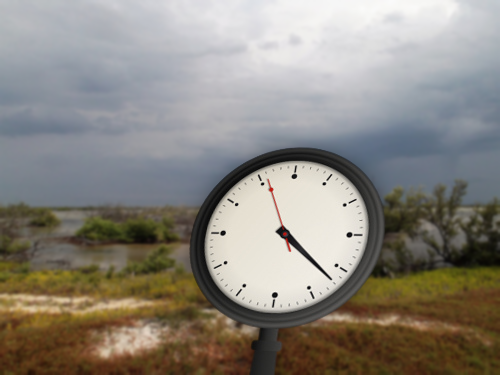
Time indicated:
**4:21:56**
